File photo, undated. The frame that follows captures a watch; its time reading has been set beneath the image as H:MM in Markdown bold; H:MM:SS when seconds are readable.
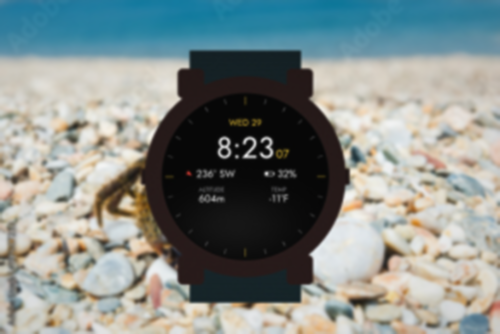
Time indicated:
**8:23**
